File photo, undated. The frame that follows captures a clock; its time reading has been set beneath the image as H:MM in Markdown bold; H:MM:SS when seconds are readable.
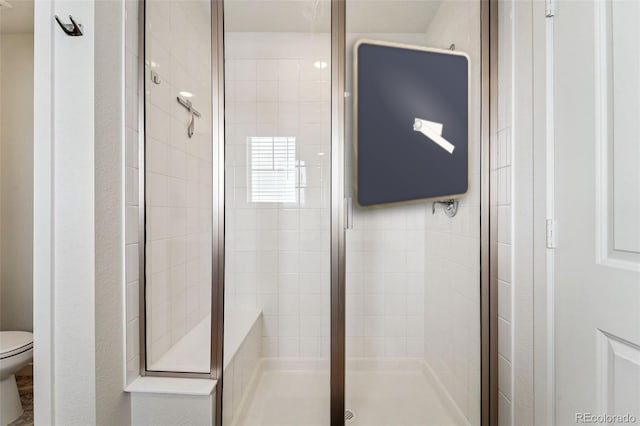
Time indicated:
**3:20**
